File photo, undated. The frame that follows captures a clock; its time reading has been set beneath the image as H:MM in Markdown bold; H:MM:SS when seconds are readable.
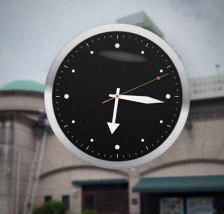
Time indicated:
**6:16:11**
